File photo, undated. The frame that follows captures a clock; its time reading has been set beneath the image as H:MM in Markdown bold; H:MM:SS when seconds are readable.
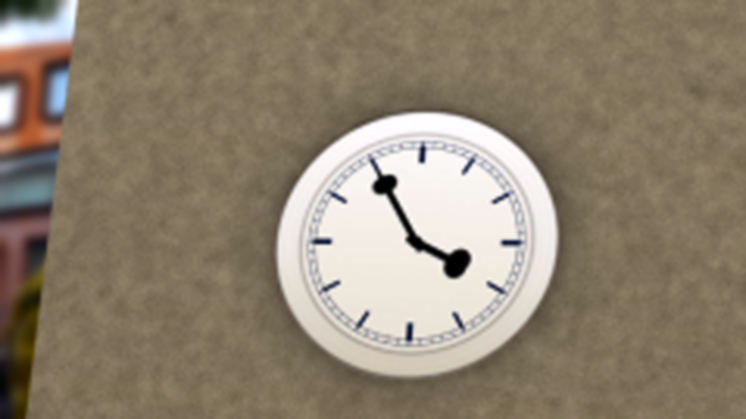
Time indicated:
**3:55**
